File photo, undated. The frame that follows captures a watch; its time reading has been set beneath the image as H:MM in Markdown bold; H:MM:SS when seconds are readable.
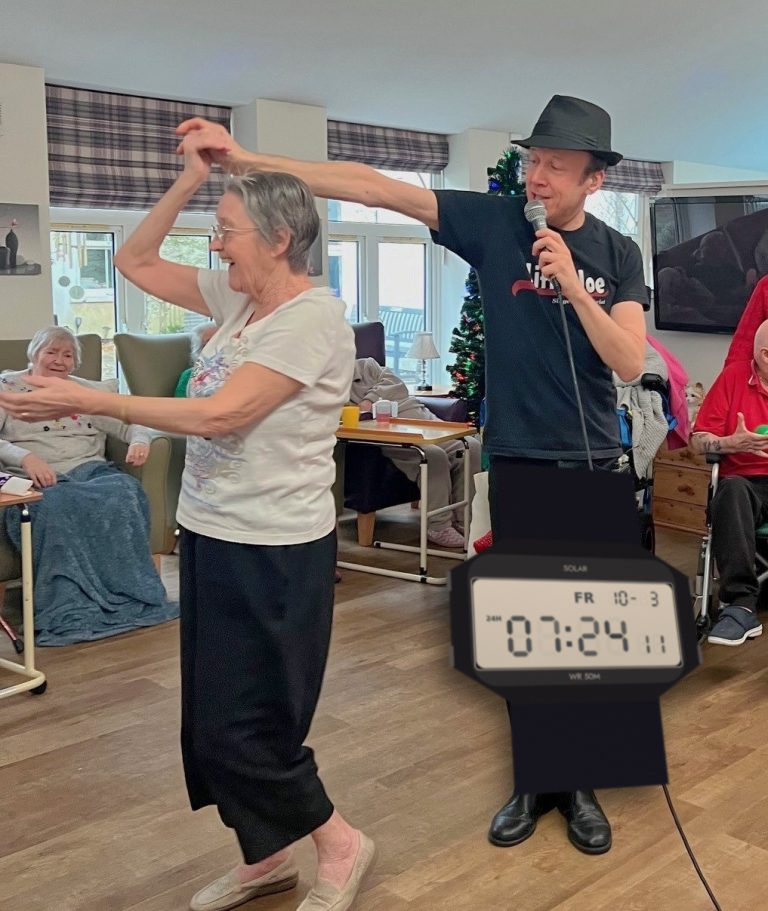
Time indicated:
**7:24:11**
